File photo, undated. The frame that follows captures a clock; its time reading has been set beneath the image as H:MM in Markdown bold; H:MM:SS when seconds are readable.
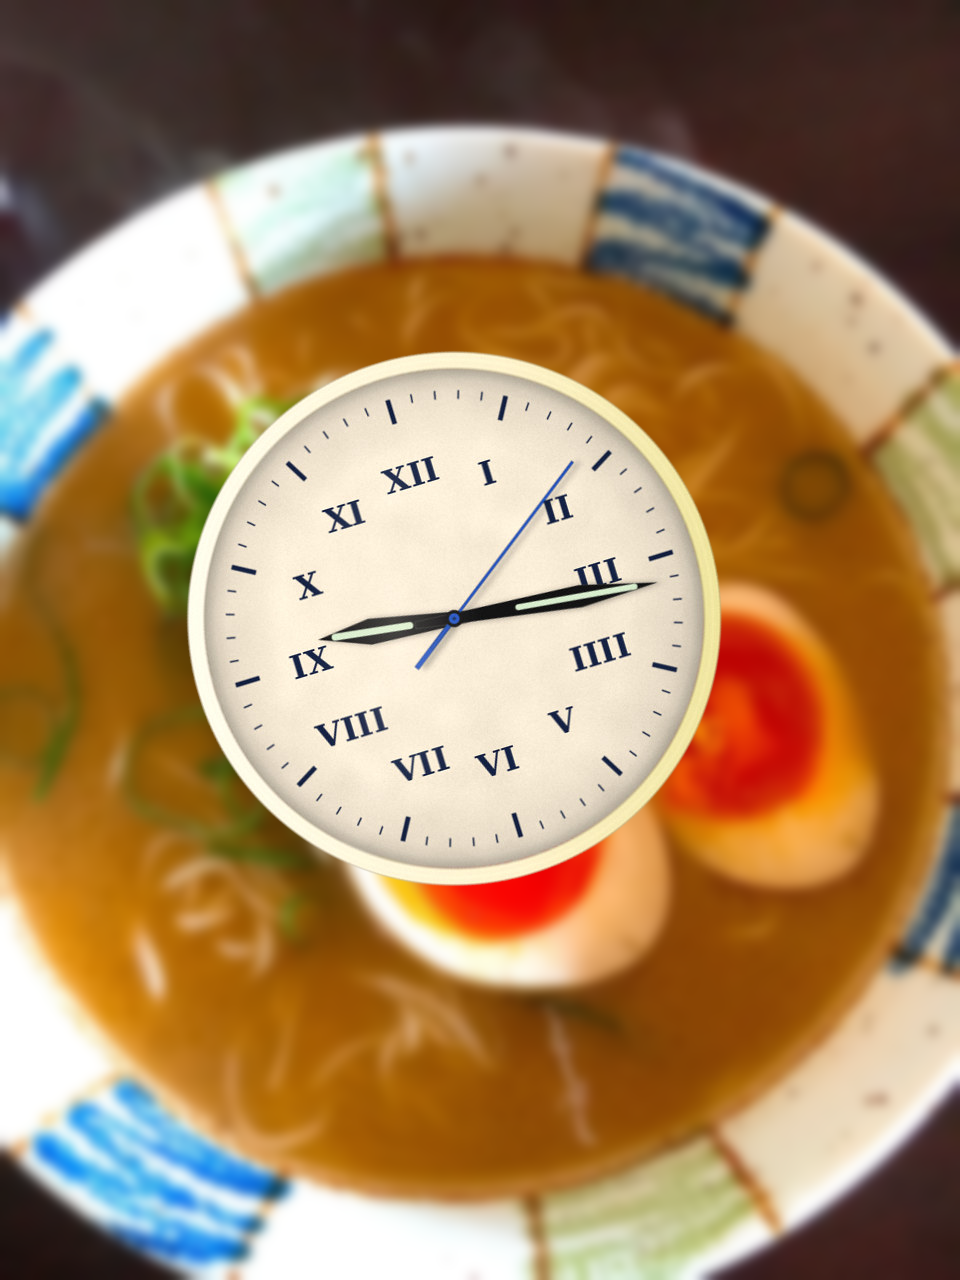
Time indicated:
**9:16:09**
